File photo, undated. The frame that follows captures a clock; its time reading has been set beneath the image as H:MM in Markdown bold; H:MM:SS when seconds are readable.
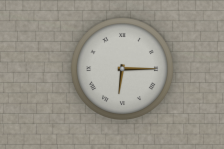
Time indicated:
**6:15**
